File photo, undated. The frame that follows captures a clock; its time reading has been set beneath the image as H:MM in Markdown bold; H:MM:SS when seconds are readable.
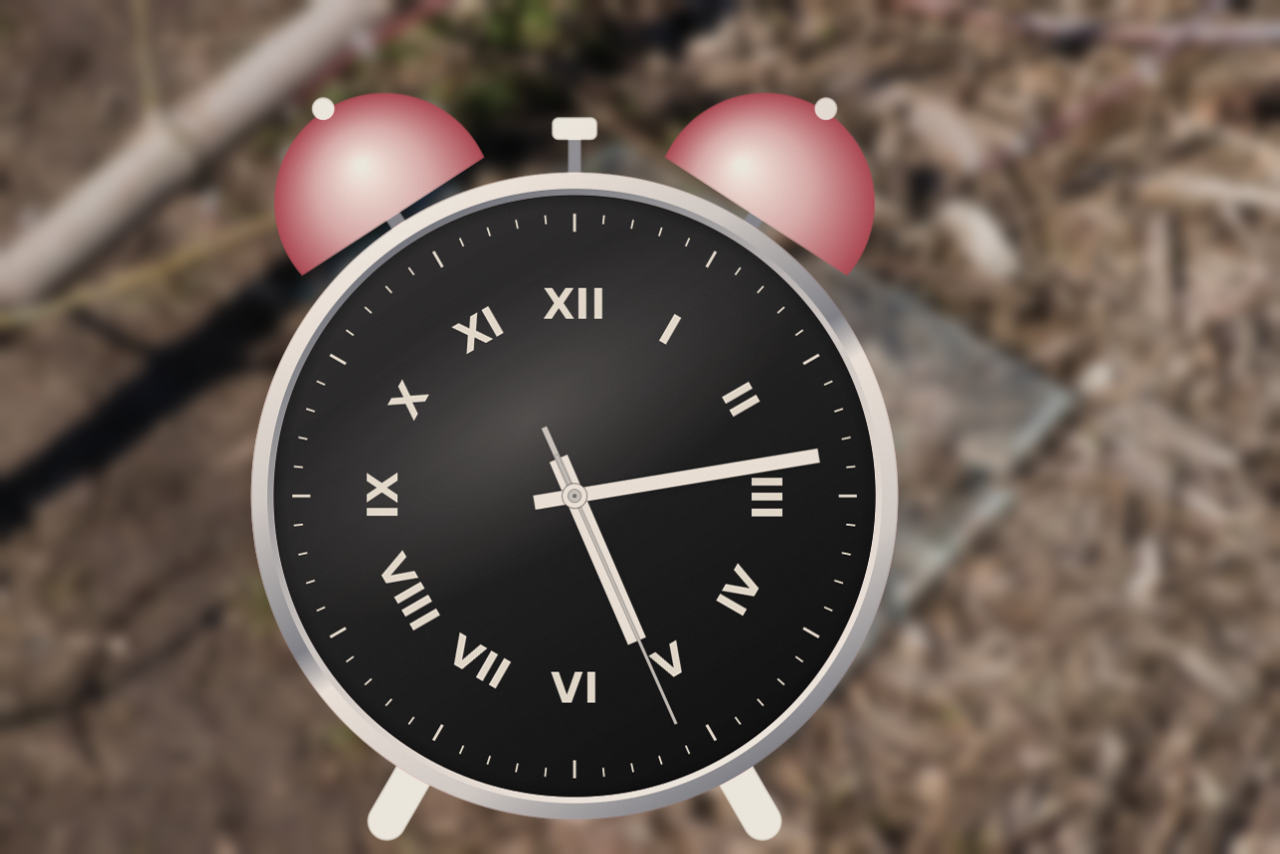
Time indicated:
**5:13:26**
